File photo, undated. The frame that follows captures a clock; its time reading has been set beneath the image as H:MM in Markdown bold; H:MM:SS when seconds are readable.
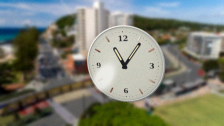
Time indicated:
**11:06**
